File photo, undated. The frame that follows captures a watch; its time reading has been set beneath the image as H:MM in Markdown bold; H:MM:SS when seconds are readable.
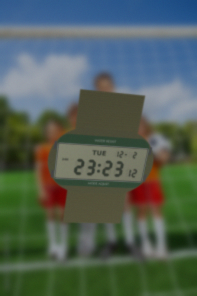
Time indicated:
**23:23:12**
